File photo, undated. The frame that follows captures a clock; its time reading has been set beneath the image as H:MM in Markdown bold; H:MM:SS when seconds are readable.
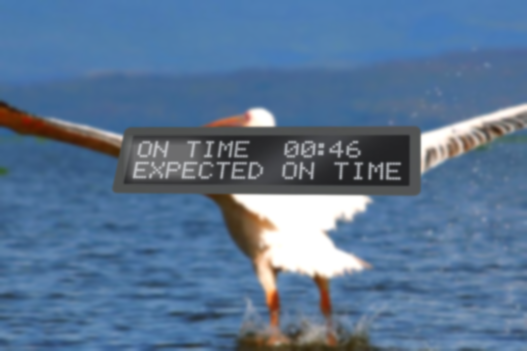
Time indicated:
**0:46**
